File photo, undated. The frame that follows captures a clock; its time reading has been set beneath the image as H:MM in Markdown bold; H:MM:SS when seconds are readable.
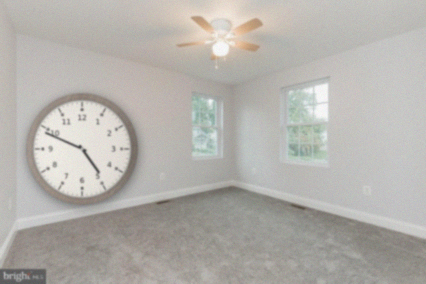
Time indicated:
**4:49**
